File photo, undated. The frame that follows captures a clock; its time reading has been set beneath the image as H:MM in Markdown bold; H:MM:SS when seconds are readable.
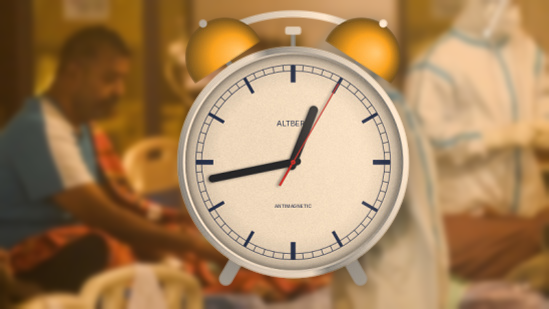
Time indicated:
**12:43:05**
